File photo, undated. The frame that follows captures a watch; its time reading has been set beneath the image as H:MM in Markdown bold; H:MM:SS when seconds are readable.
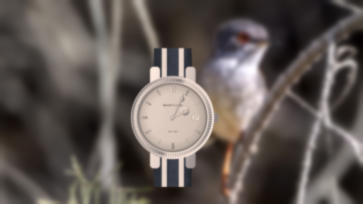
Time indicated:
**2:04**
